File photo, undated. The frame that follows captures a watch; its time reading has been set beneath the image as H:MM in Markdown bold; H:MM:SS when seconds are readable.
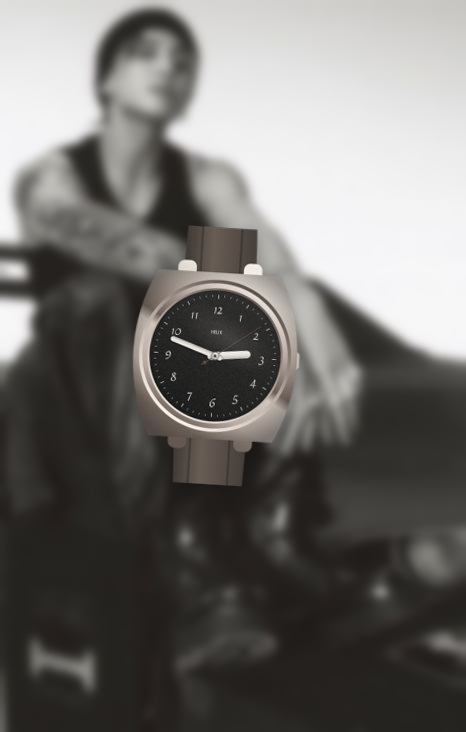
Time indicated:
**2:48:09**
